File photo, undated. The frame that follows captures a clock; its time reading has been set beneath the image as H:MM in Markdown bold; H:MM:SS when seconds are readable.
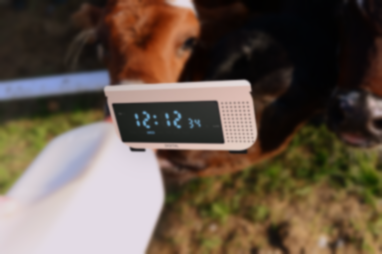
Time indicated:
**12:12**
